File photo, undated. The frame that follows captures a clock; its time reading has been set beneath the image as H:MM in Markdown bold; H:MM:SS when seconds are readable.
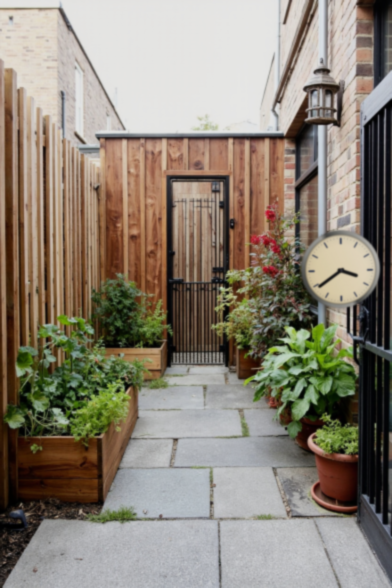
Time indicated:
**3:39**
